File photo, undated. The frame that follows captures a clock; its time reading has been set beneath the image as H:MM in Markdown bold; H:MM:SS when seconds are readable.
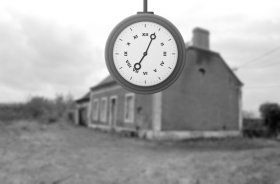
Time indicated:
**7:04**
